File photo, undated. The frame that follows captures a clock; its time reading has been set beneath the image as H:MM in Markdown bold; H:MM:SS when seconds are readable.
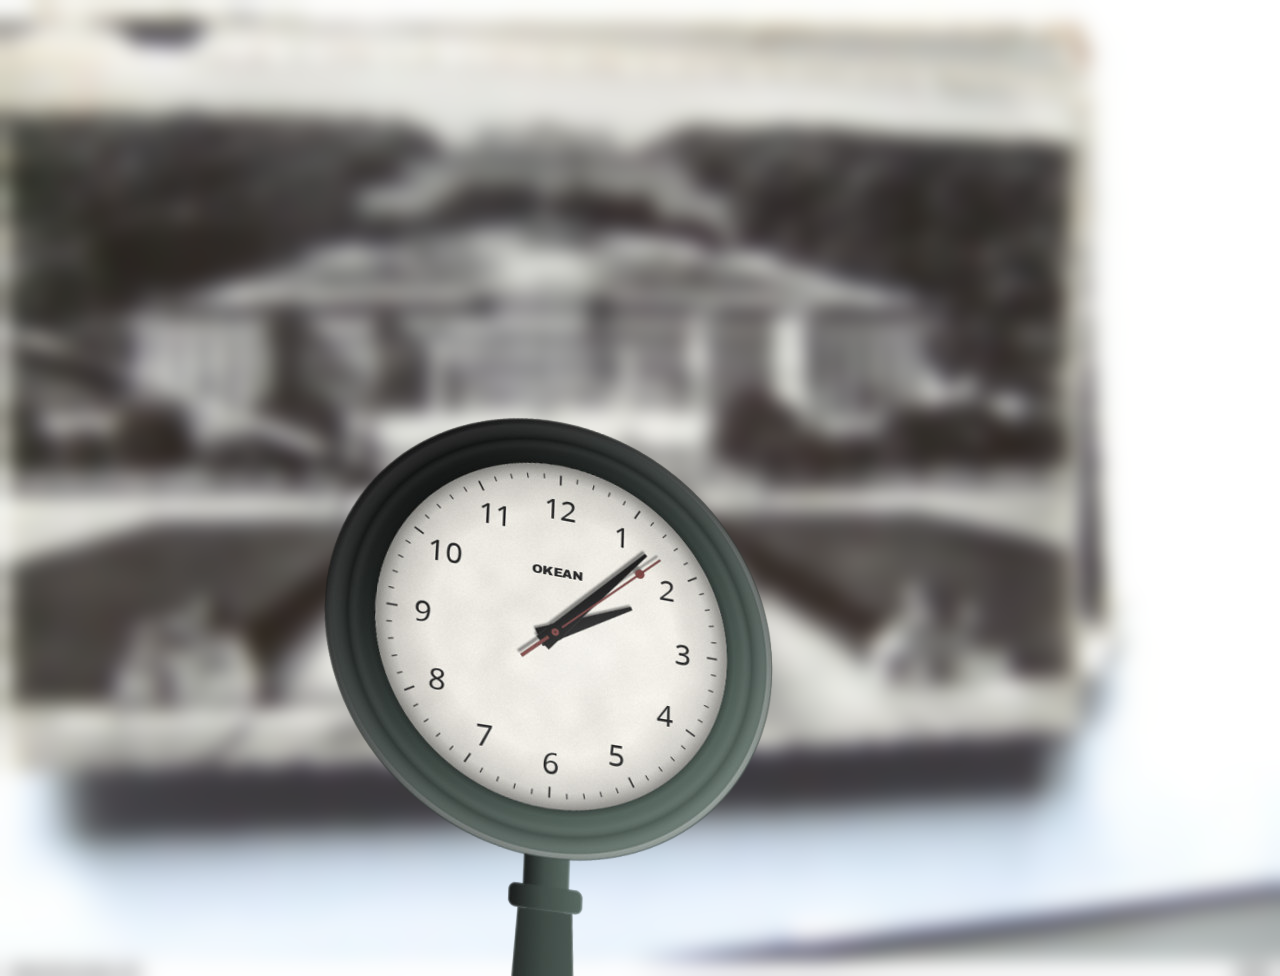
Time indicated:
**2:07:08**
